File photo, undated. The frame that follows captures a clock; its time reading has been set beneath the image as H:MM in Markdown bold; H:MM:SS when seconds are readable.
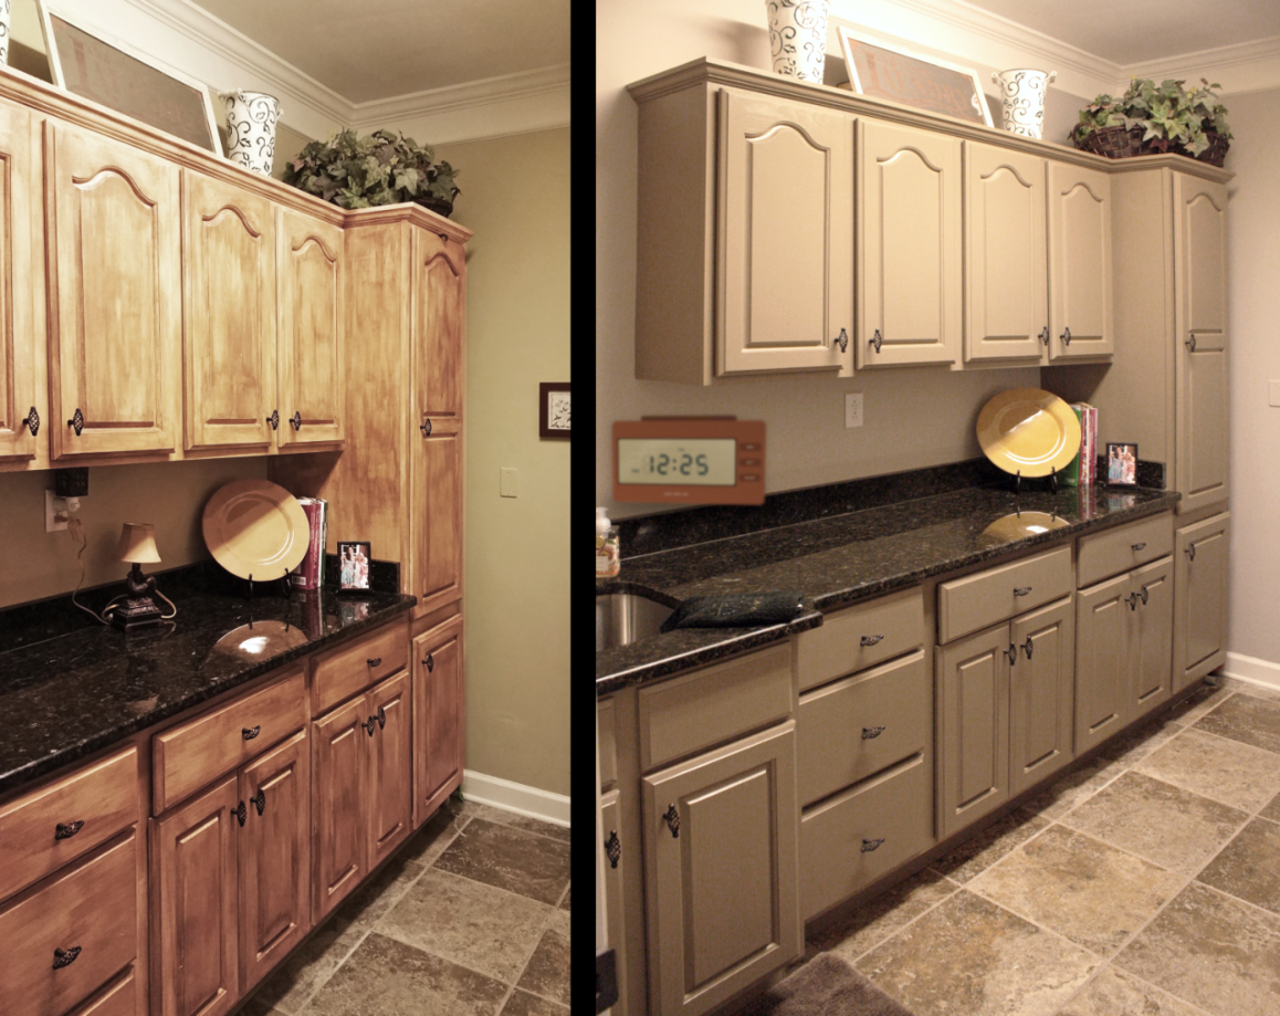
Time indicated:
**12:25**
